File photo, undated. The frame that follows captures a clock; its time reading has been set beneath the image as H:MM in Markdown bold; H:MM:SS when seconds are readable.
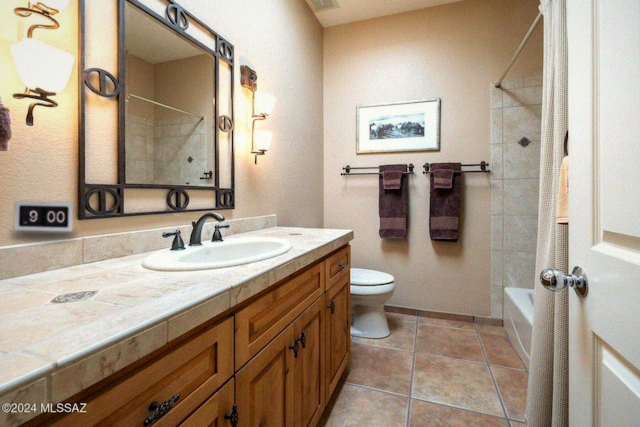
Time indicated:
**9:00**
